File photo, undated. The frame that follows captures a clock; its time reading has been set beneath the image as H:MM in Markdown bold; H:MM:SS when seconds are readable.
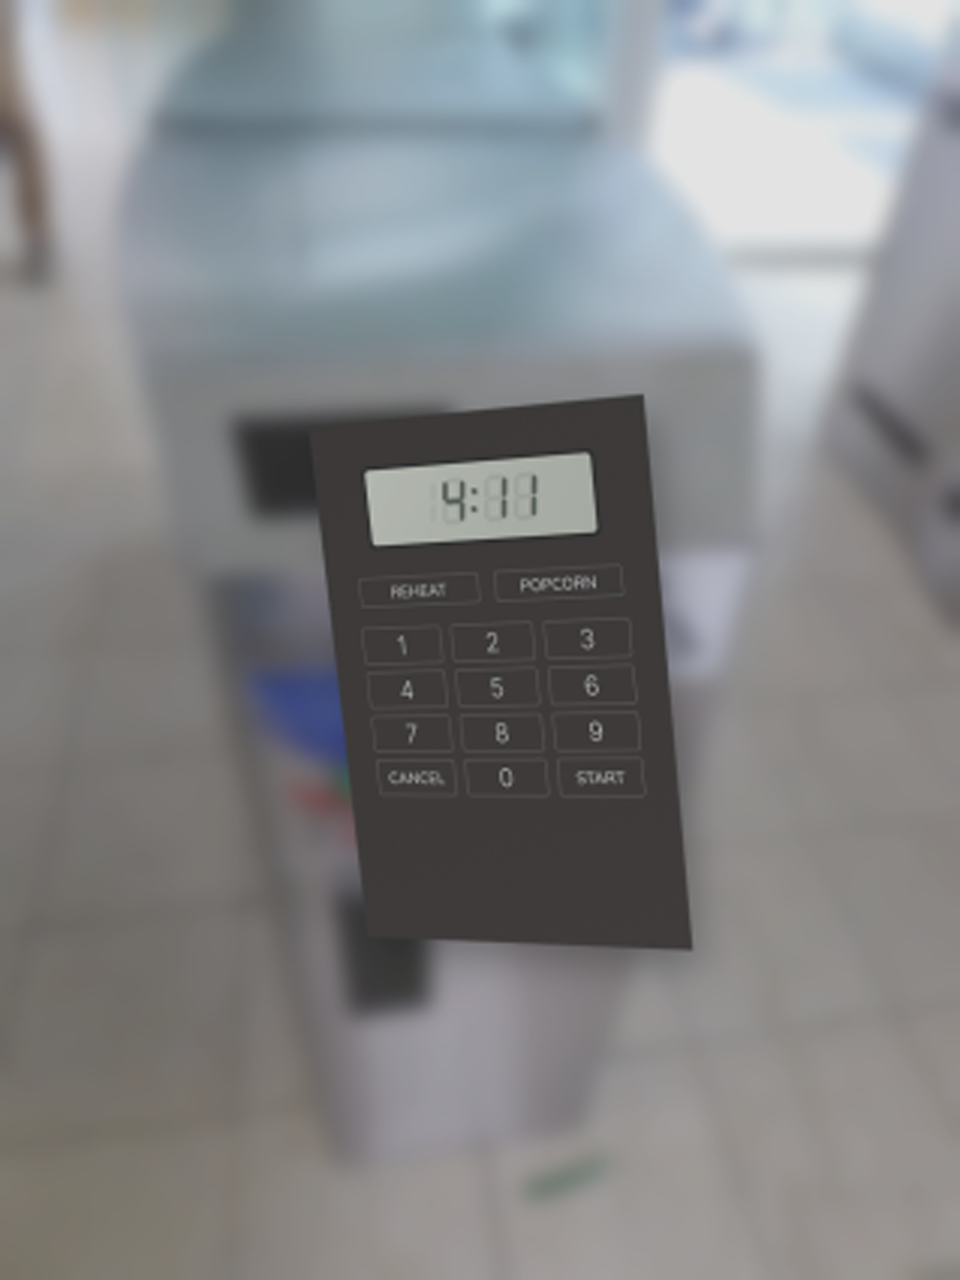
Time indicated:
**4:11**
